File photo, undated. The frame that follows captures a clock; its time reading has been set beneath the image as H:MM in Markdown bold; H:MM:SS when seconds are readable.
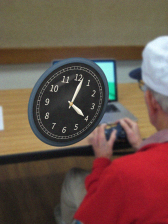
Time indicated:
**4:02**
